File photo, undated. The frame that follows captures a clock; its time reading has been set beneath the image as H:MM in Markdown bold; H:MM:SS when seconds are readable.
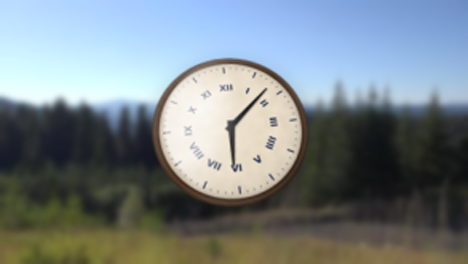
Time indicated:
**6:08**
